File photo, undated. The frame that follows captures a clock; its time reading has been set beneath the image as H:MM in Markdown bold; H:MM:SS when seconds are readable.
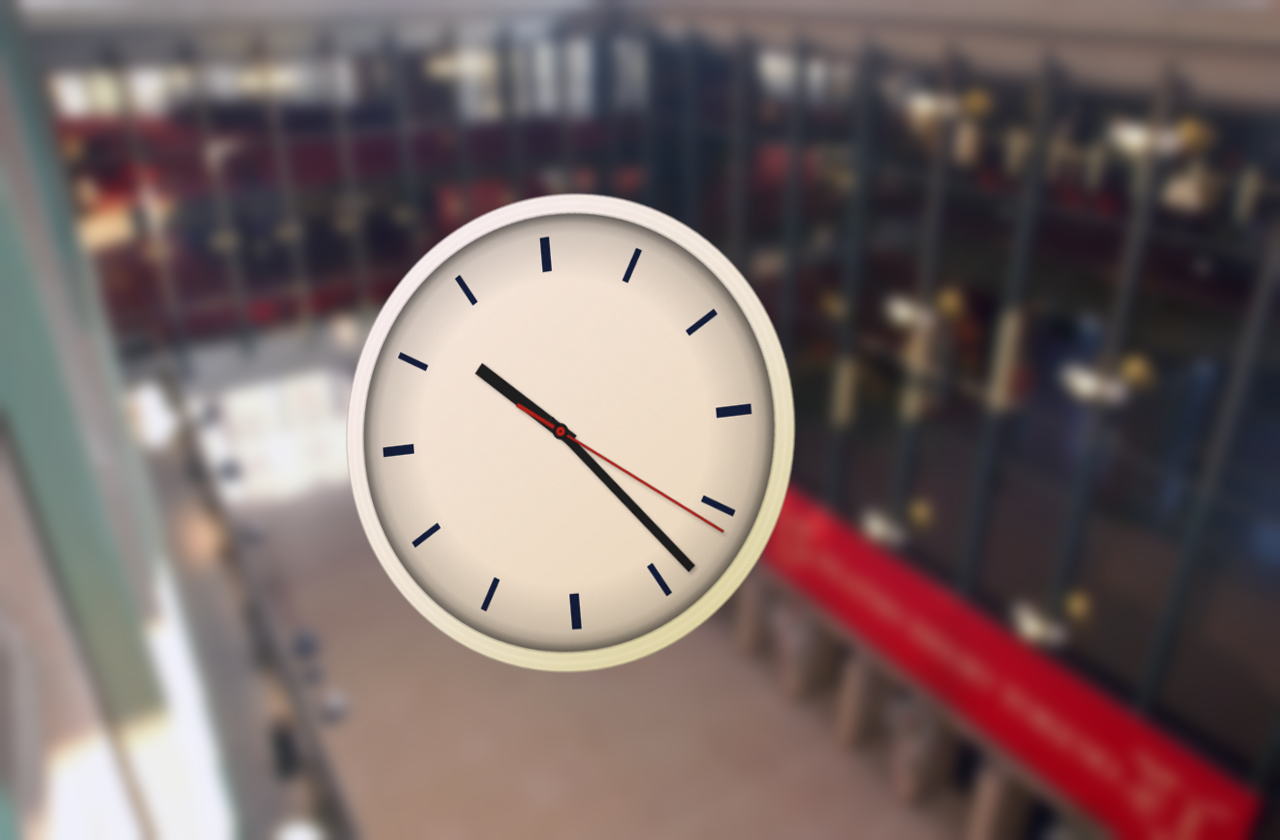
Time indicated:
**10:23:21**
